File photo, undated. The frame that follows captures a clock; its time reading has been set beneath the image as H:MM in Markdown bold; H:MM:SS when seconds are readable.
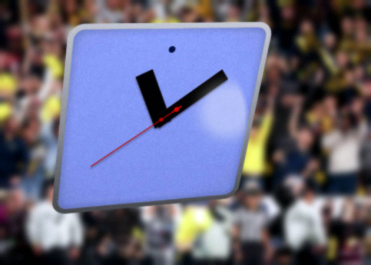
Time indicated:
**11:08:39**
